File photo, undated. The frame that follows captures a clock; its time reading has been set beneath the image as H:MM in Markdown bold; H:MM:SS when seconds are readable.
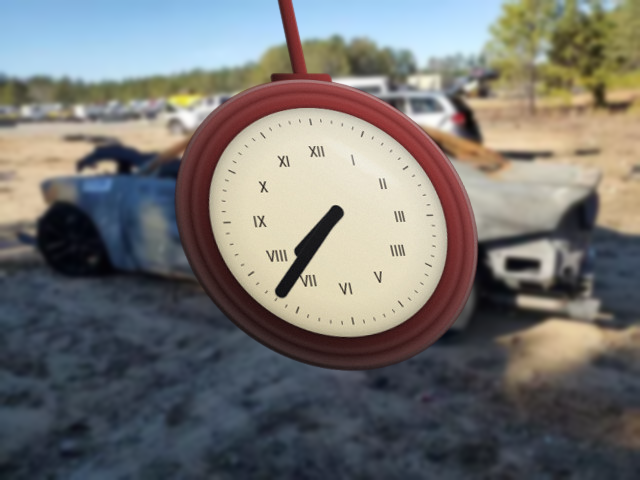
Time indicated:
**7:37**
